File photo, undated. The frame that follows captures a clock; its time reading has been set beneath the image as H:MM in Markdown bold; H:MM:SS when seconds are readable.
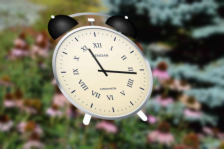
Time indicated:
**11:16**
